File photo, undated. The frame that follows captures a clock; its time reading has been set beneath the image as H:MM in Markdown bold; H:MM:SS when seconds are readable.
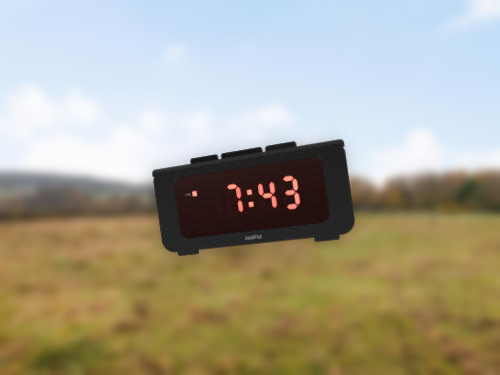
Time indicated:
**7:43**
